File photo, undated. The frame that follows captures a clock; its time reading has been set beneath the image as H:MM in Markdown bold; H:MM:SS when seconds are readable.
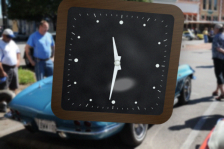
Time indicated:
**11:31**
